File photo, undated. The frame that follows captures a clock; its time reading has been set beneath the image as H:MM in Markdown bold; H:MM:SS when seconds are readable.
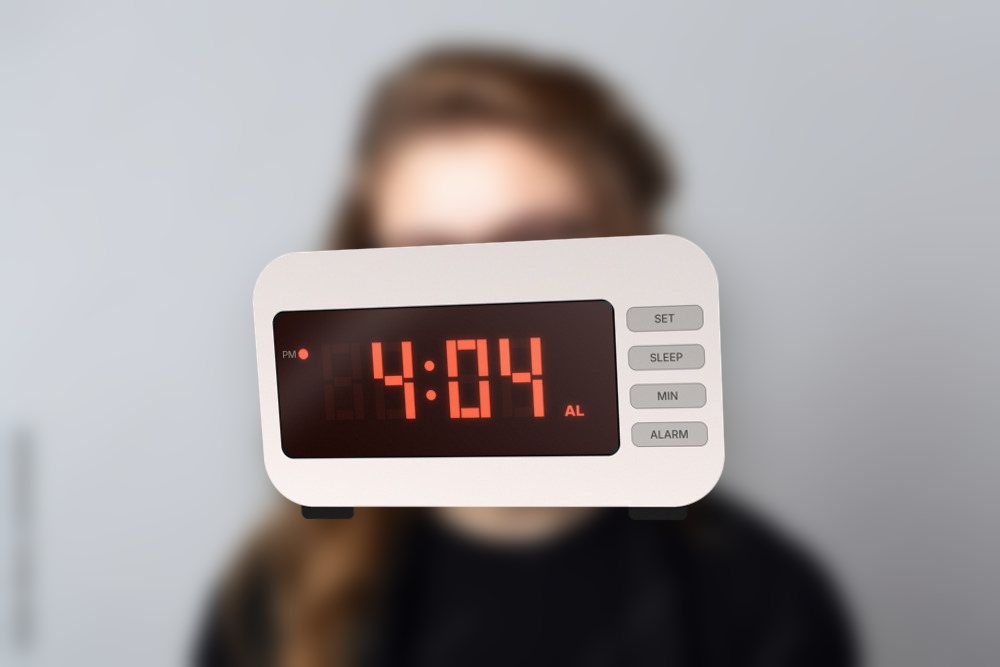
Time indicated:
**4:04**
